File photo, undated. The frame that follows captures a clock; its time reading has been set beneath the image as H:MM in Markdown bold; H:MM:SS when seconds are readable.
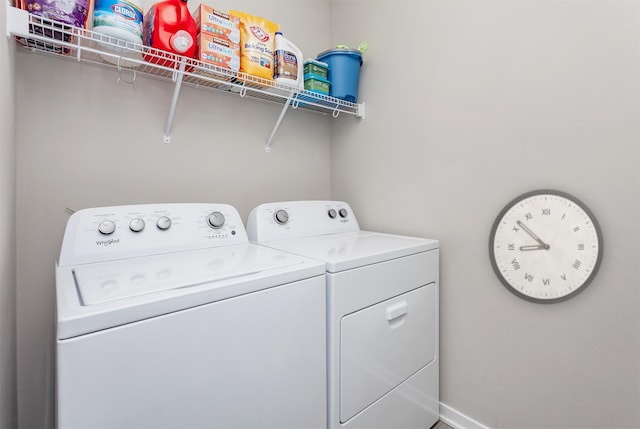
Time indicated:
**8:52**
